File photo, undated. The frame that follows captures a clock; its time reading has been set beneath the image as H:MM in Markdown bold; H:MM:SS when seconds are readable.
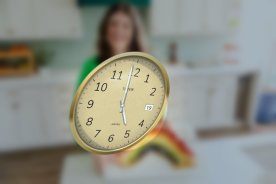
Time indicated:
**4:59**
